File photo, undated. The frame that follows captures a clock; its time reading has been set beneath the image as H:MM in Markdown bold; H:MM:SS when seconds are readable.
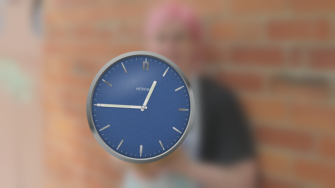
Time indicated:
**12:45**
